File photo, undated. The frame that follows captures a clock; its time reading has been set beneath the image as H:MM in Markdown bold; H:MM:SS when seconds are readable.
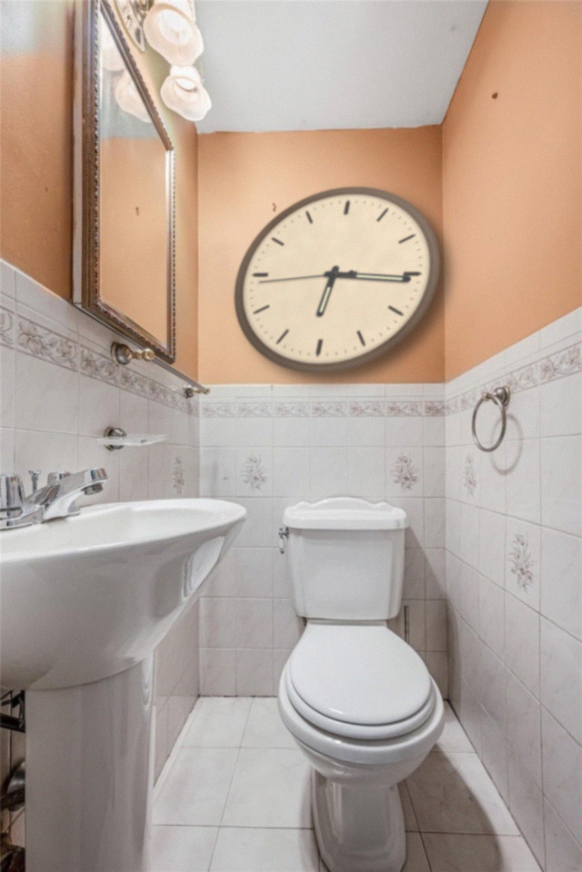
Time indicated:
**6:15:44**
